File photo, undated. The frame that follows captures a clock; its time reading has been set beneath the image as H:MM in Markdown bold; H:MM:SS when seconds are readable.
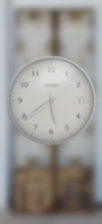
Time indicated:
**5:39**
